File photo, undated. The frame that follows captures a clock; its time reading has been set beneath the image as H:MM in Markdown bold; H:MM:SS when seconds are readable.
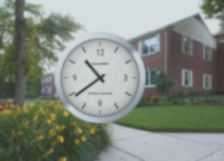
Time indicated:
**10:39**
